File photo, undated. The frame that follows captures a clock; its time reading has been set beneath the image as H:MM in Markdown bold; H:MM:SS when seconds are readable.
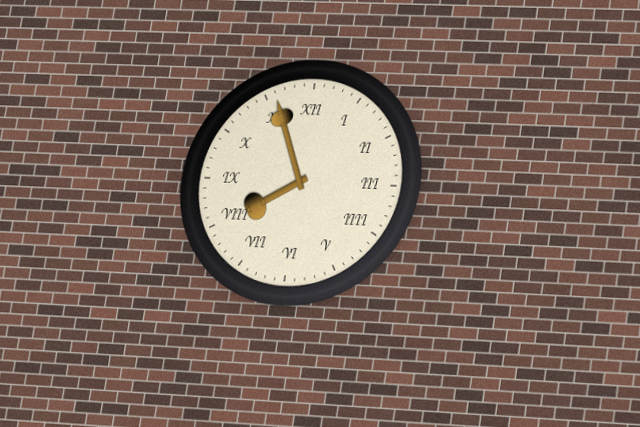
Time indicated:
**7:56**
